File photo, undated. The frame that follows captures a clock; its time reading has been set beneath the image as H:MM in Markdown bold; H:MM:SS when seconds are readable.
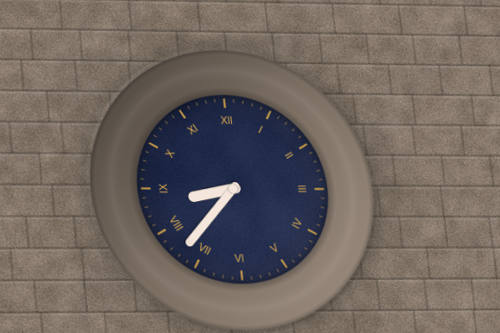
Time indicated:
**8:37**
